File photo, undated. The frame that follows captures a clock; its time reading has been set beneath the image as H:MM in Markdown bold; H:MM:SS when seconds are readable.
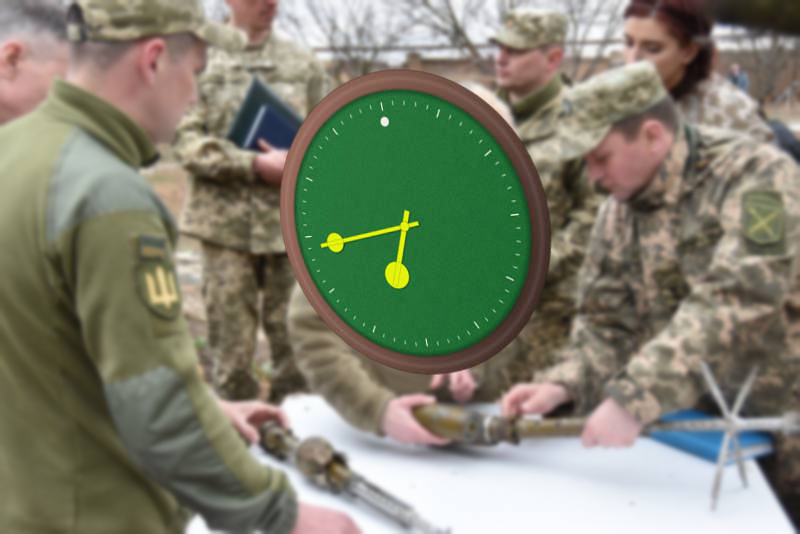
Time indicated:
**6:44**
